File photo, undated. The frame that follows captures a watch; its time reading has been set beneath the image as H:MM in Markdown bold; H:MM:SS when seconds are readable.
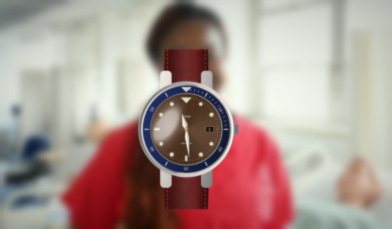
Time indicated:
**11:29**
